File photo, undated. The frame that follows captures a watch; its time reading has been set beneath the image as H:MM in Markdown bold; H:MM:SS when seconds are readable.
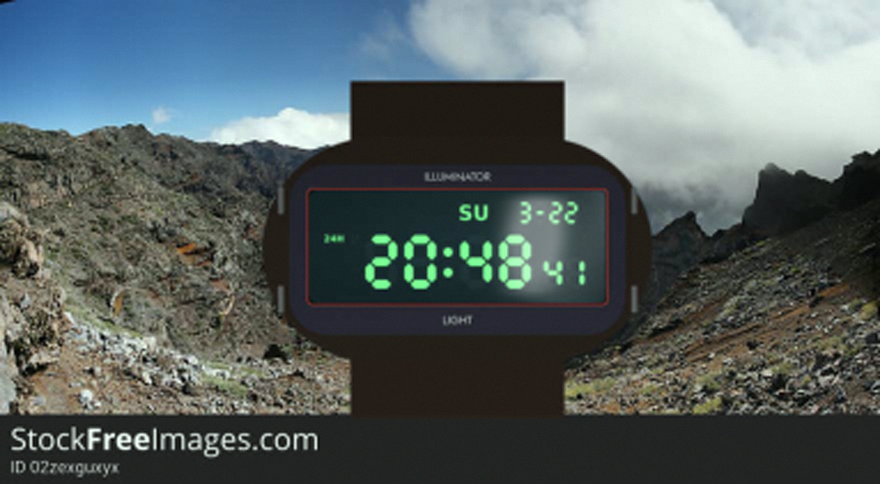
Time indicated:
**20:48:41**
